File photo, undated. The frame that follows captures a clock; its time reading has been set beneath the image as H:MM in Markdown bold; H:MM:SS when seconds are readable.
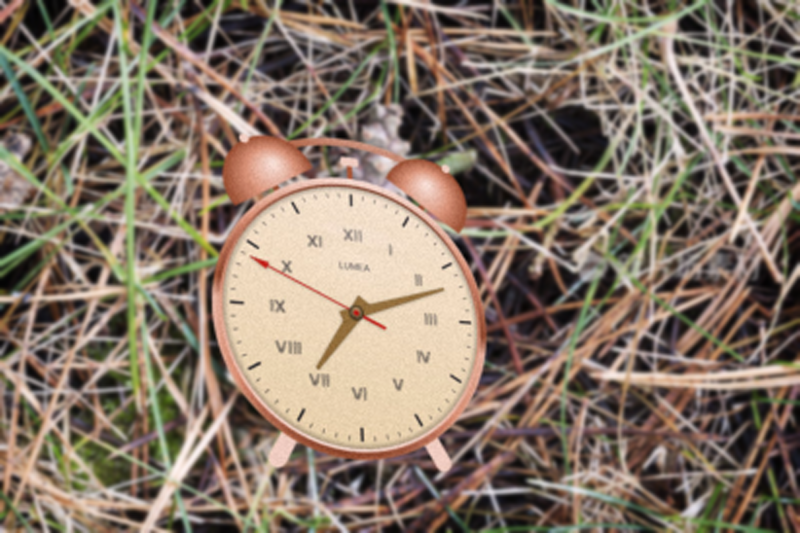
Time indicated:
**7:11:49**
